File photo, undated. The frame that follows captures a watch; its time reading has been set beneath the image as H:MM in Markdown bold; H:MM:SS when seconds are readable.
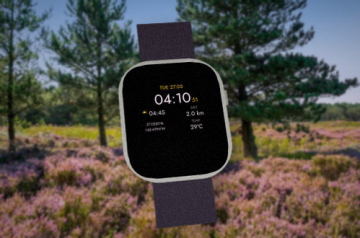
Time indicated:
**4:10**
